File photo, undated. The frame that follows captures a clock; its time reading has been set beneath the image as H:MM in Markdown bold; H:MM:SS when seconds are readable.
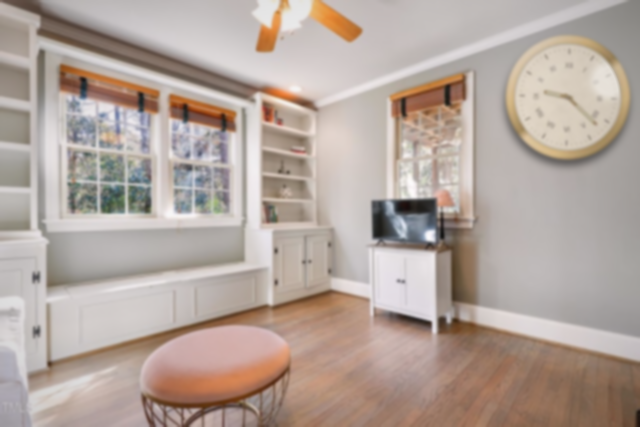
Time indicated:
**9:22**
